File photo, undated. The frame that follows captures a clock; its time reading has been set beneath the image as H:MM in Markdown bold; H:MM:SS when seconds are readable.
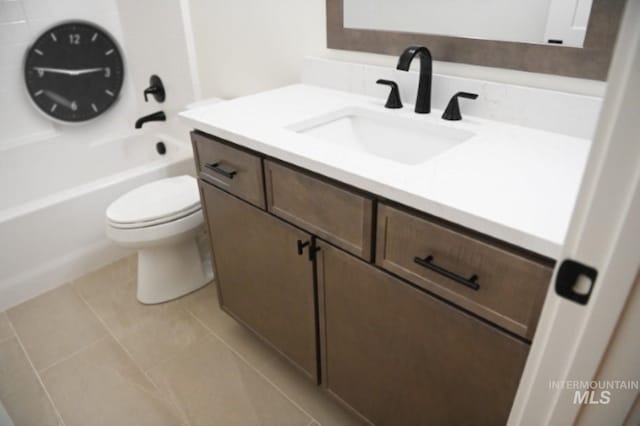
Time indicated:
**2:46**
